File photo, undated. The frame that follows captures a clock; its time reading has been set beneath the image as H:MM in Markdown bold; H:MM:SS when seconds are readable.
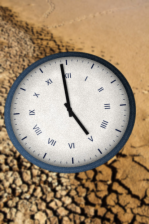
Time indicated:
**4:59**
